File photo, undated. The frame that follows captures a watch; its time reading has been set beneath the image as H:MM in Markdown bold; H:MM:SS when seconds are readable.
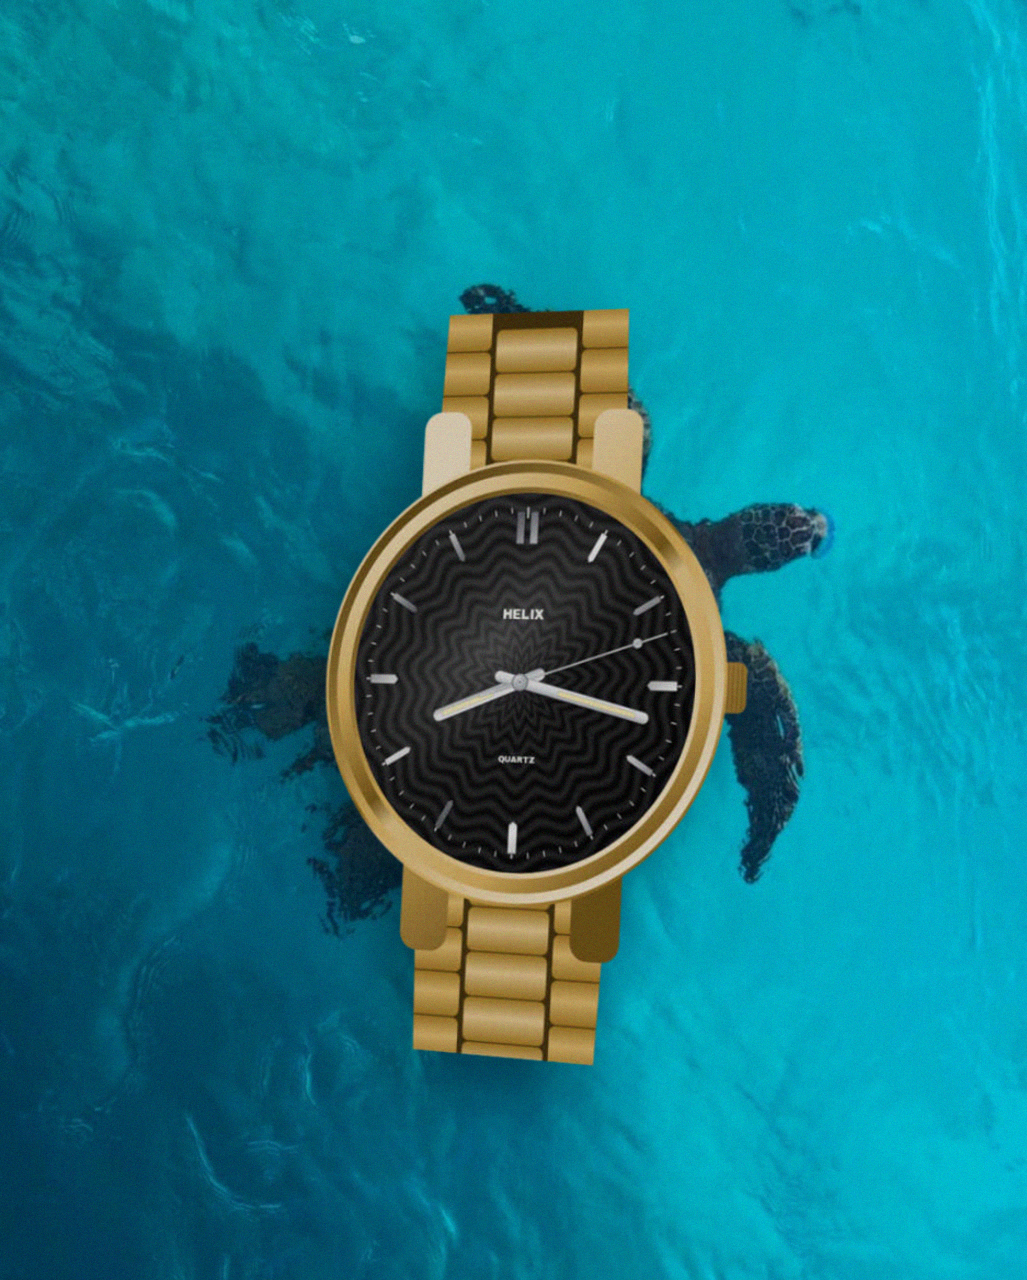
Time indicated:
**8:17:12**
